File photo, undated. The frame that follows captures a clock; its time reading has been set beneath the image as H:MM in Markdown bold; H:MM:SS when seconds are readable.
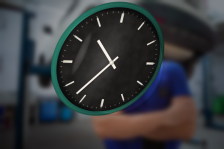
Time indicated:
**10:37**
